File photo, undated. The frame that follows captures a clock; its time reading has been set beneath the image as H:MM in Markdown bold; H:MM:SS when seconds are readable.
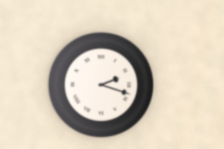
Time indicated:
**2:18**
